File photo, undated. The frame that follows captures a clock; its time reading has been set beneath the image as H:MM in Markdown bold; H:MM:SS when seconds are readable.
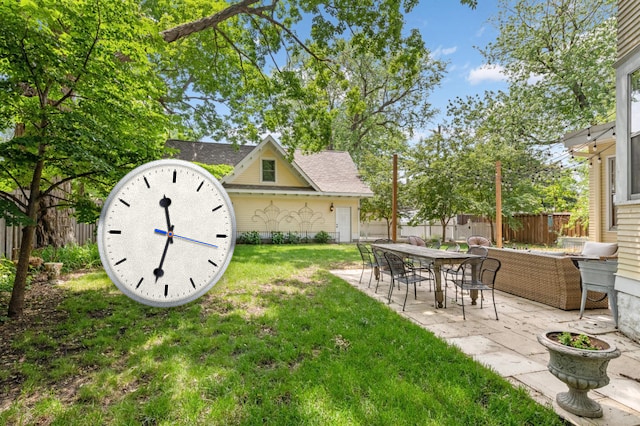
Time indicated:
**11:32:17**
